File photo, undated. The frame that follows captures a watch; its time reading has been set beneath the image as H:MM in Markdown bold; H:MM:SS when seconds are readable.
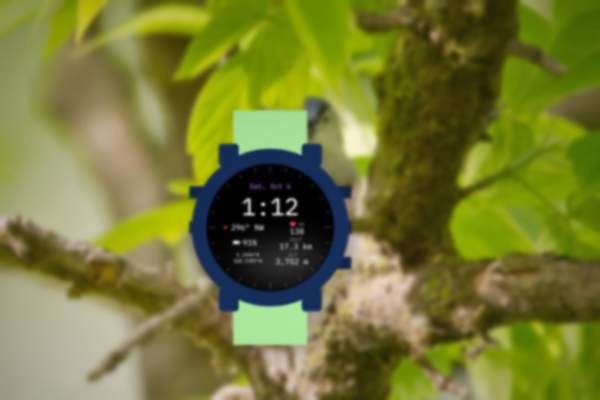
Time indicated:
**1:12**
